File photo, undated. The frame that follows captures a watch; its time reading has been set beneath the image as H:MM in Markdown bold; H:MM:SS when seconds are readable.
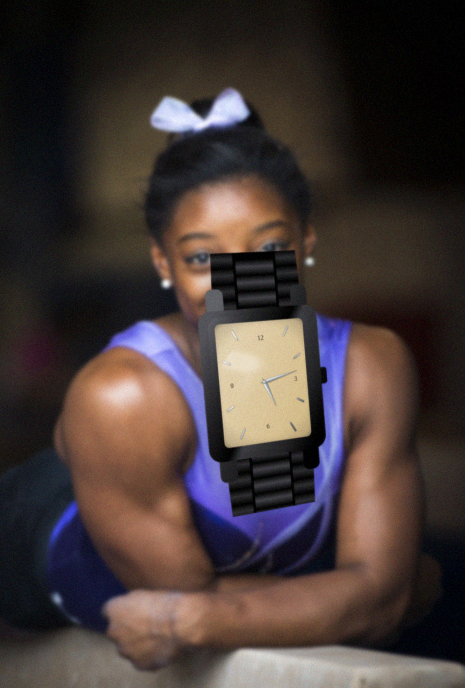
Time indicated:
**5:13**
